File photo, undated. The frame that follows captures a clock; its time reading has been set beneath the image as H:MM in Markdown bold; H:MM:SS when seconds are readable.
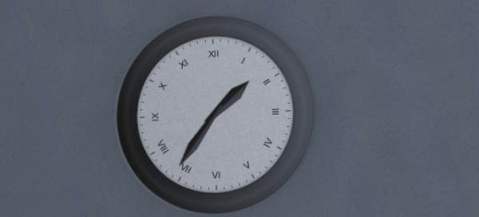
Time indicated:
**1:36**
